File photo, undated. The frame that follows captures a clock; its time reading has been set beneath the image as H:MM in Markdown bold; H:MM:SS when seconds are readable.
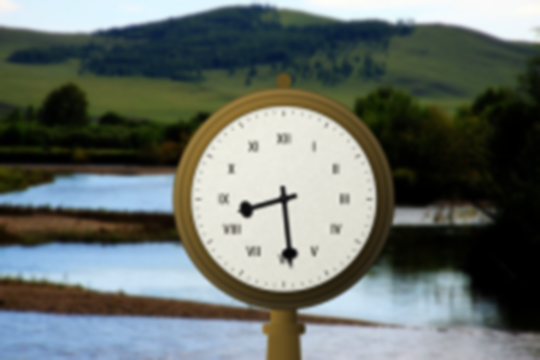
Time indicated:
**8:29**
